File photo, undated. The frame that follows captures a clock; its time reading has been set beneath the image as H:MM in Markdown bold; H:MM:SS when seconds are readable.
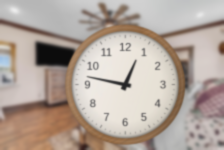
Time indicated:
**12:47**
